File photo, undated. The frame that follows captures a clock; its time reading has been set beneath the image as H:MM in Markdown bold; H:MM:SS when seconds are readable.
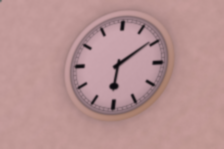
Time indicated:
**6:09**
